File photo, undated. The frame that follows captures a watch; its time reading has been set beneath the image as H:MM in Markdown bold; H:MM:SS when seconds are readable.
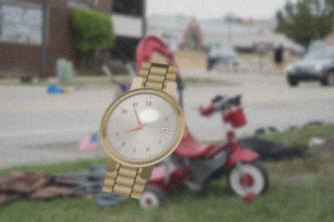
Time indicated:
**7:54**
